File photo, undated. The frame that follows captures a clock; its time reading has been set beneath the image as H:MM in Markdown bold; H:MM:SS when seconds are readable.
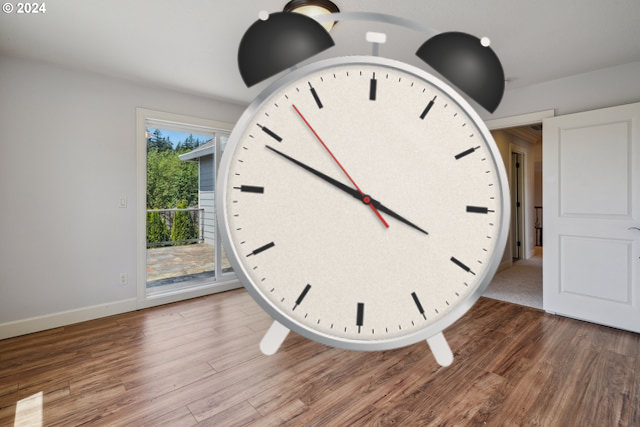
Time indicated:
**3:48:53**
